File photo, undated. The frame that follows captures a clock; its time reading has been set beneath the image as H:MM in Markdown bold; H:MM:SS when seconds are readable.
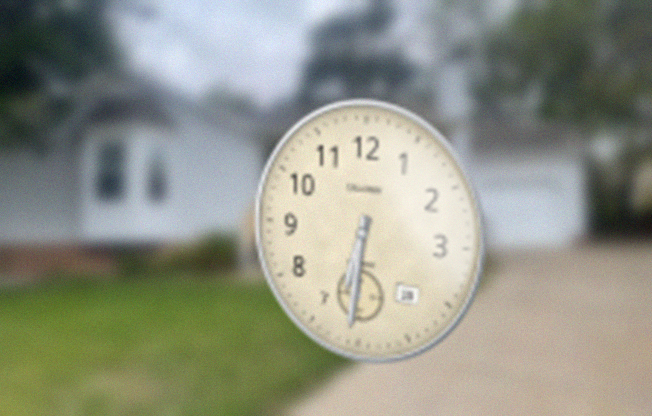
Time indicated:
**6:31**
